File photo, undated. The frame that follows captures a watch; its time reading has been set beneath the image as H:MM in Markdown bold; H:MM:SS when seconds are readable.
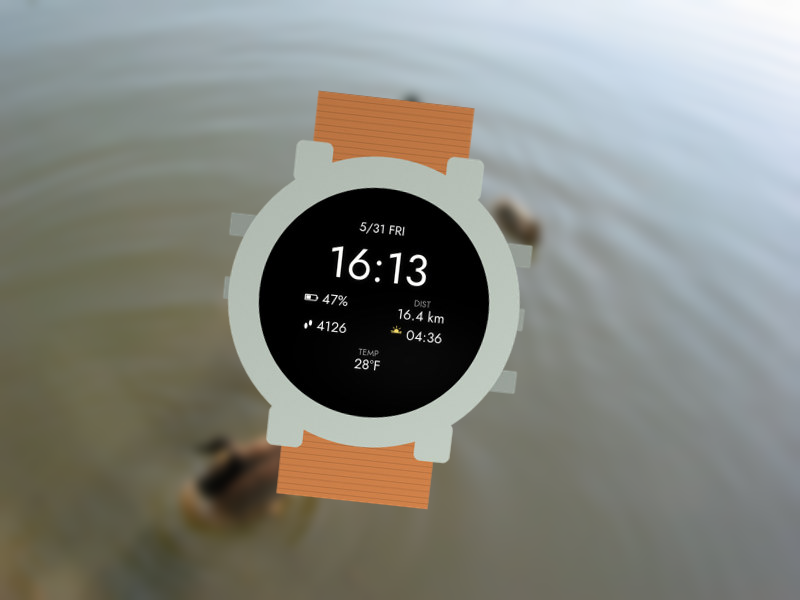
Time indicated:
**16:13**
